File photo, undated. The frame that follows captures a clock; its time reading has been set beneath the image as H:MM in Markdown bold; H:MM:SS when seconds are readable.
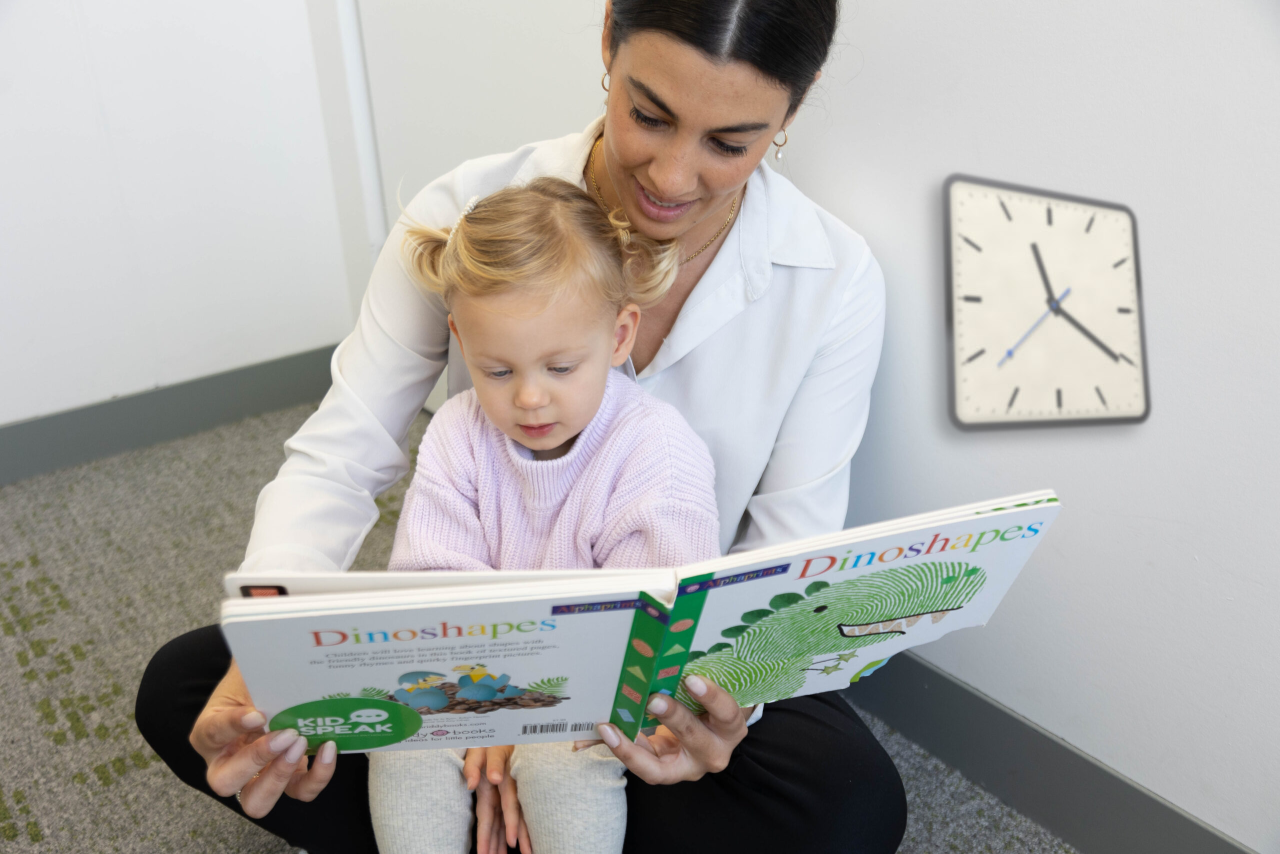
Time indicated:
**11:20:38**
